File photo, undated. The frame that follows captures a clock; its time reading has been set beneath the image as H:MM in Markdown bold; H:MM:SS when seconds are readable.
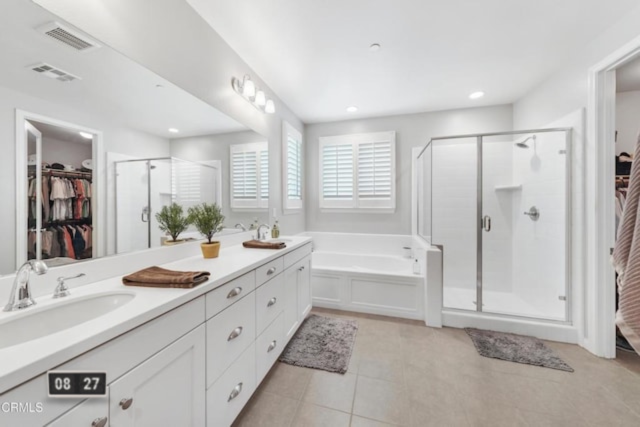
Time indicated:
**8:27**
